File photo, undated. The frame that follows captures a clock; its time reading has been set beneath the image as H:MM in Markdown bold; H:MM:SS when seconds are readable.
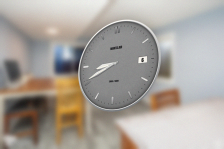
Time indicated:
**8:41**
